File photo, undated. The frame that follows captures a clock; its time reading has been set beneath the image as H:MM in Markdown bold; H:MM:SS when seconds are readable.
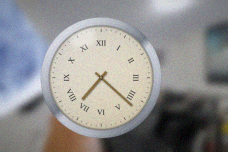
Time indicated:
**7:22**
